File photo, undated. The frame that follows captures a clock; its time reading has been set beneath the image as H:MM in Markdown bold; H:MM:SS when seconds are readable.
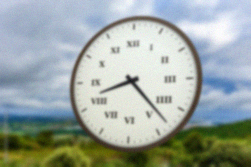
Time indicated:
**8:23**
